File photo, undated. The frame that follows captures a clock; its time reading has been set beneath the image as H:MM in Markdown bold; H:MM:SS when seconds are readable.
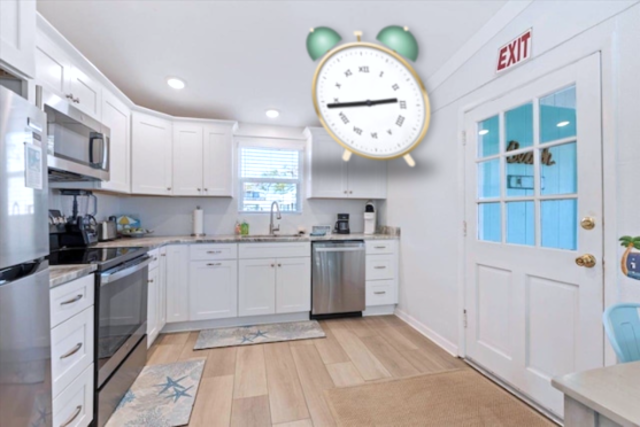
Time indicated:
**2:44**
